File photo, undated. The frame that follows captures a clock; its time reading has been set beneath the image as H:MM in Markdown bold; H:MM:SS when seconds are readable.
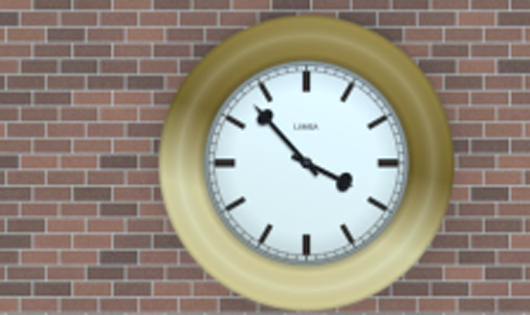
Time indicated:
**3:53**
